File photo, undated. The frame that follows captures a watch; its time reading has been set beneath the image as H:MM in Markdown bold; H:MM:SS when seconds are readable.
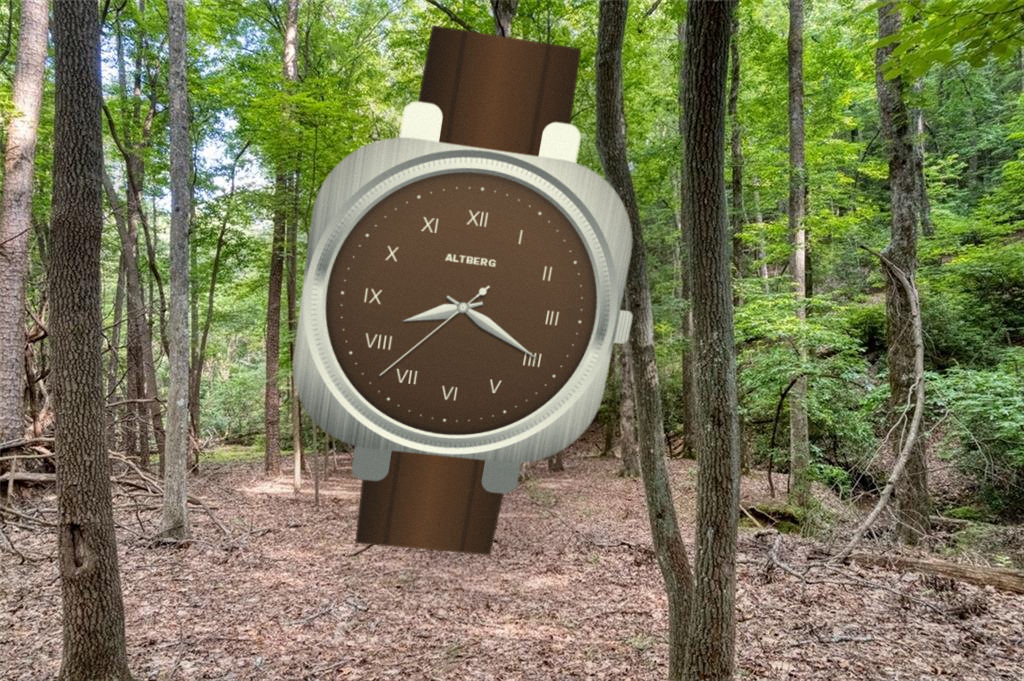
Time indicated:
**8:19:37**
